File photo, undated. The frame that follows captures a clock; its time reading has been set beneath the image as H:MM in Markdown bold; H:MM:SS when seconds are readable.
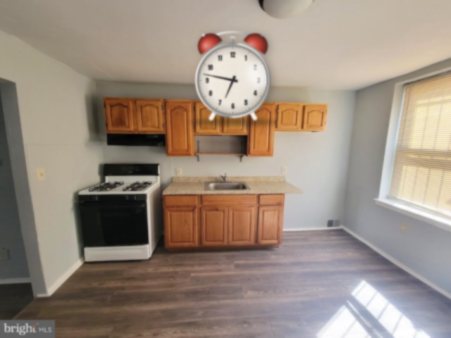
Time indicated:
**6:47**
